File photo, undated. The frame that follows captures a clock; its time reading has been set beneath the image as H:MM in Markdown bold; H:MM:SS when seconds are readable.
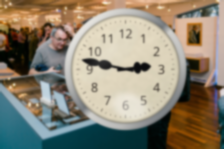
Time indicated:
**2:47**
